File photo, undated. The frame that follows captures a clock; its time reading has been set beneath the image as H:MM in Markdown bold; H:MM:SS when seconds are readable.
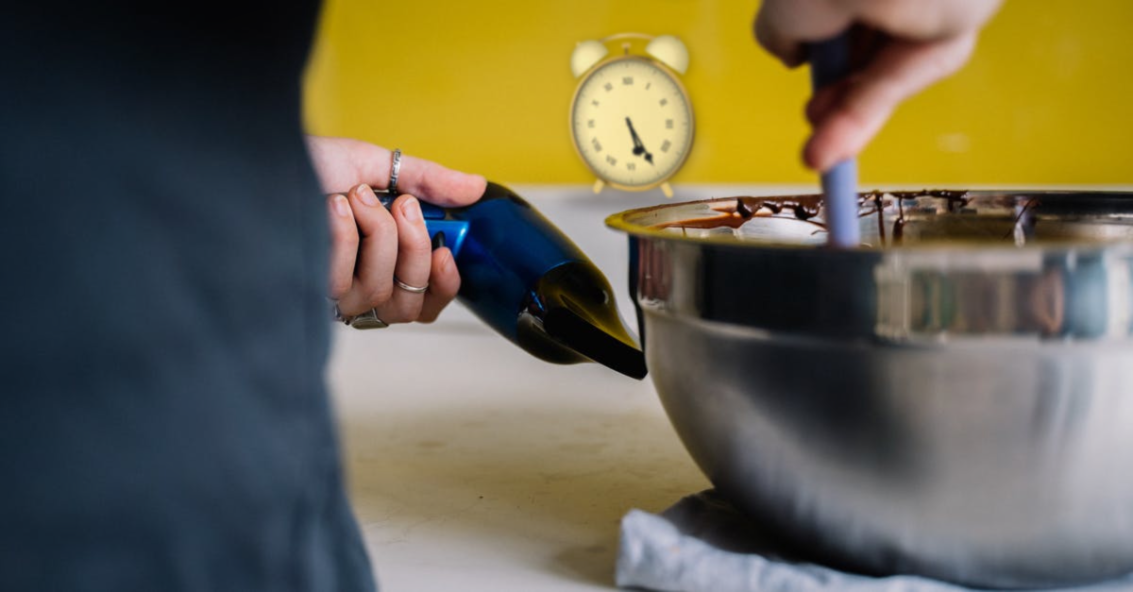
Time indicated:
**5:25**
